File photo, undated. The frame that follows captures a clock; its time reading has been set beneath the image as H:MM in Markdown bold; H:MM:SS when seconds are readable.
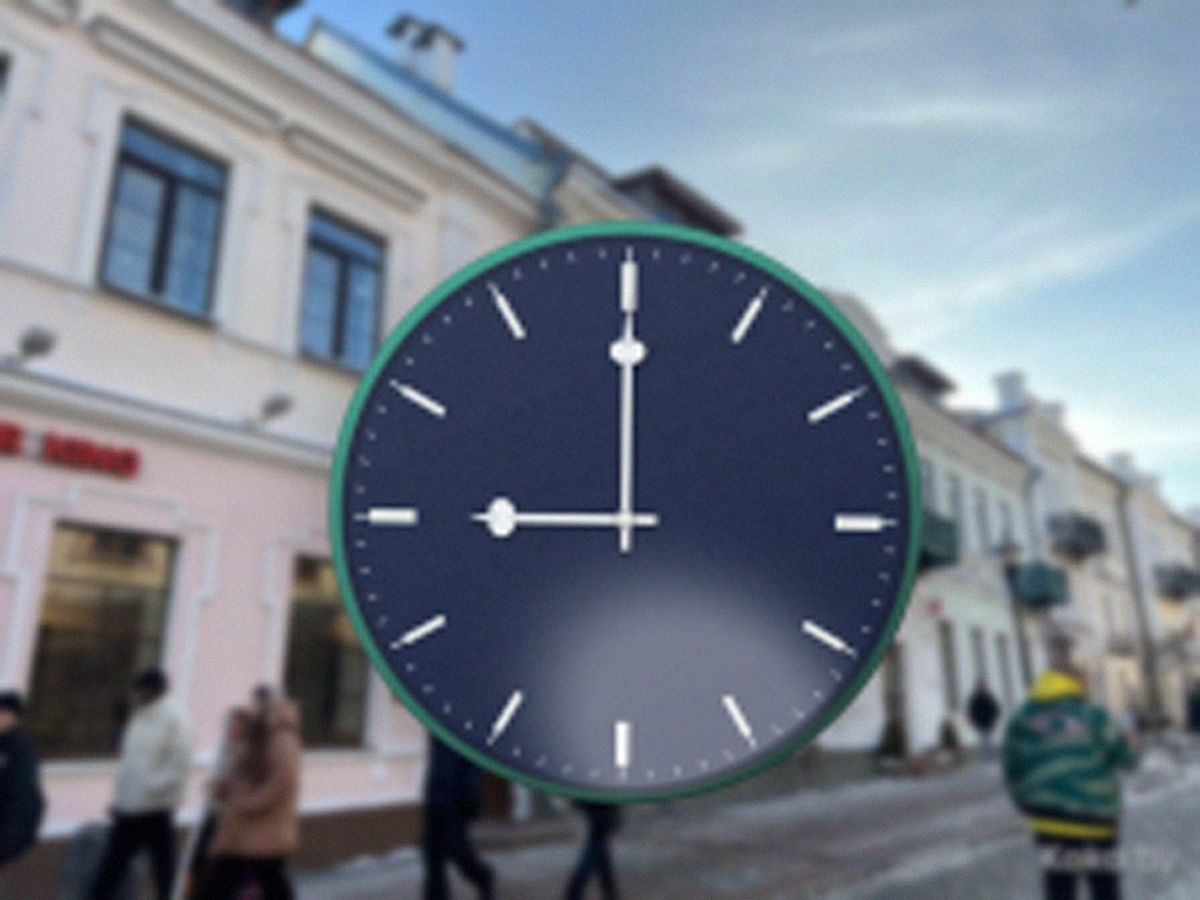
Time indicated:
**9:00**
